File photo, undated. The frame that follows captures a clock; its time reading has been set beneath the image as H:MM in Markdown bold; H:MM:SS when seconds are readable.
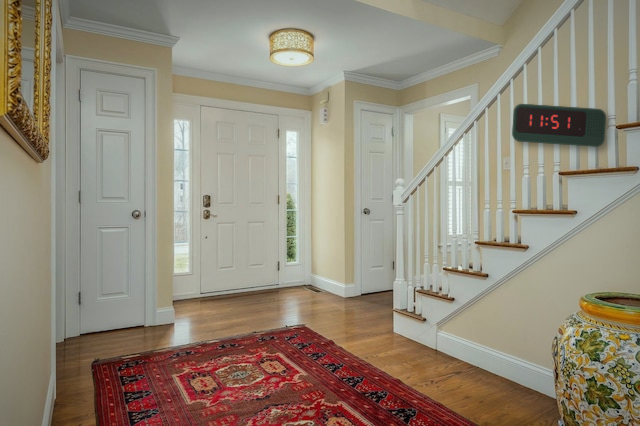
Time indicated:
**11:51**
